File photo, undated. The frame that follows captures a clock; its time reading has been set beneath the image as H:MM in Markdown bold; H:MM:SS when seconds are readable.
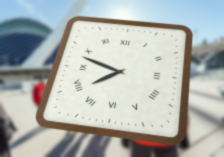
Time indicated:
**7:48**
